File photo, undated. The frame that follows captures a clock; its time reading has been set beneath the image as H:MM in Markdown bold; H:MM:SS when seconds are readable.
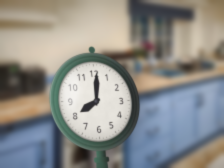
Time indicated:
**8:01**
